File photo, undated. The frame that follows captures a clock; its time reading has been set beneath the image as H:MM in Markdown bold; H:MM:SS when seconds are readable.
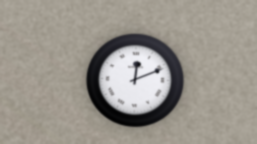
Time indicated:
**12:11**
